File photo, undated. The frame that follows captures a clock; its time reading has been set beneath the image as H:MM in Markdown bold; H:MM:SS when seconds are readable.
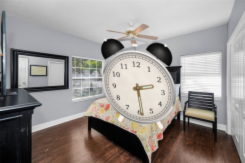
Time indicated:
**2:29**
